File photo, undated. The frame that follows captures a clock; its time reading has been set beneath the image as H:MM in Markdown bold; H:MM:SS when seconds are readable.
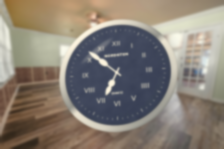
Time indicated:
**6:52**
